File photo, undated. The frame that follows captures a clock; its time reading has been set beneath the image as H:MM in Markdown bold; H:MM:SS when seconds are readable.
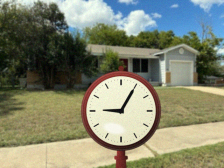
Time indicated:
**9:05**
